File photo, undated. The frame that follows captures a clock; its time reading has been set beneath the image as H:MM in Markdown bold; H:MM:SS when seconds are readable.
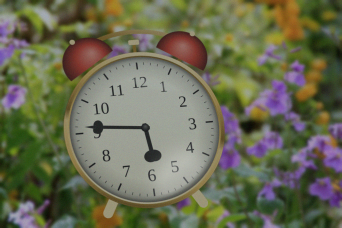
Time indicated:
**5:46**
